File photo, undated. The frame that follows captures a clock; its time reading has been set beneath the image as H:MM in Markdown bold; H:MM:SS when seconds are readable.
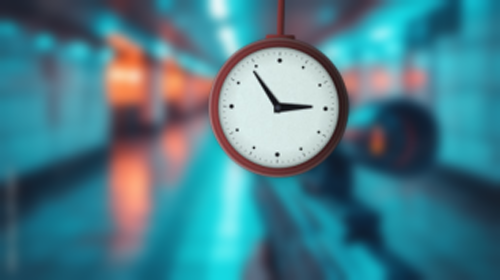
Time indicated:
**2:54**
